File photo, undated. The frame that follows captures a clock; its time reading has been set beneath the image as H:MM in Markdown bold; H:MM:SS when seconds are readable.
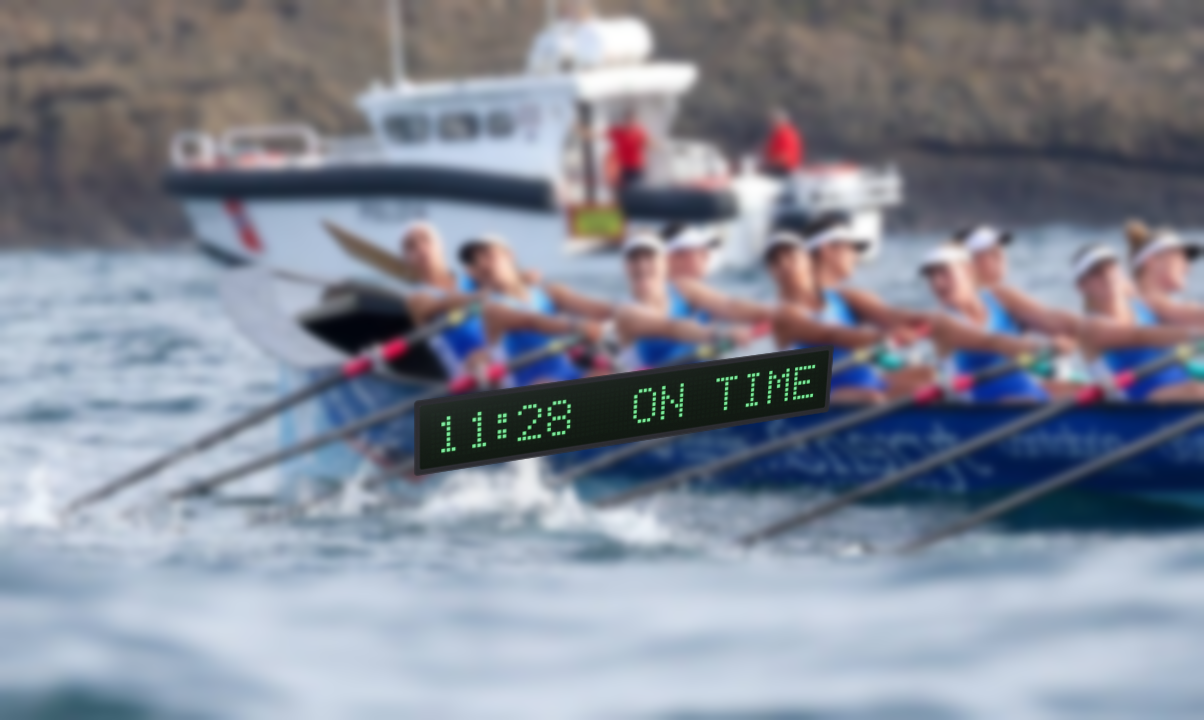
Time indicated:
**11:28**
